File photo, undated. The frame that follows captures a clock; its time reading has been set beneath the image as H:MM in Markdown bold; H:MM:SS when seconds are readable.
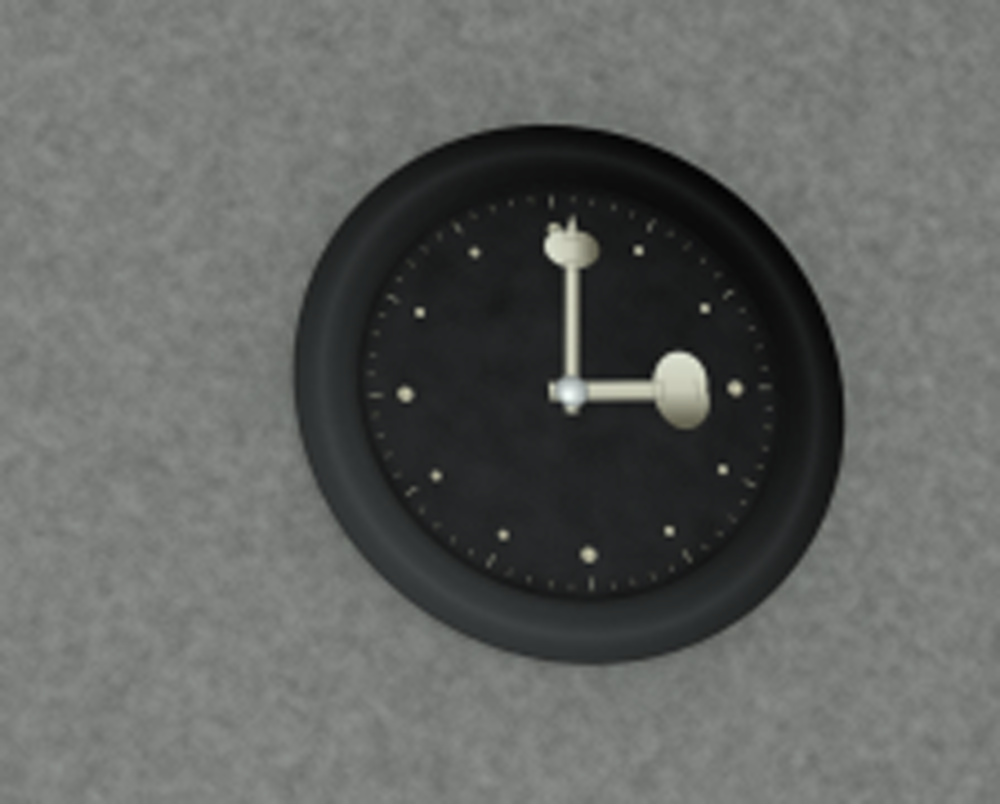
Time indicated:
**3:01**
